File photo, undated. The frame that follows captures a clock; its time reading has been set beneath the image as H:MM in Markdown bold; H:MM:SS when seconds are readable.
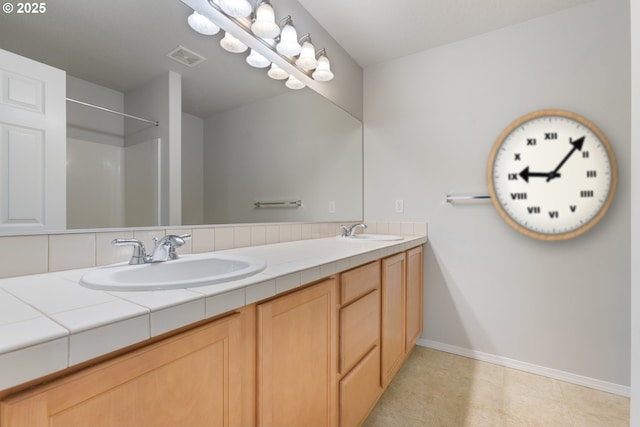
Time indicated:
**9:07**
